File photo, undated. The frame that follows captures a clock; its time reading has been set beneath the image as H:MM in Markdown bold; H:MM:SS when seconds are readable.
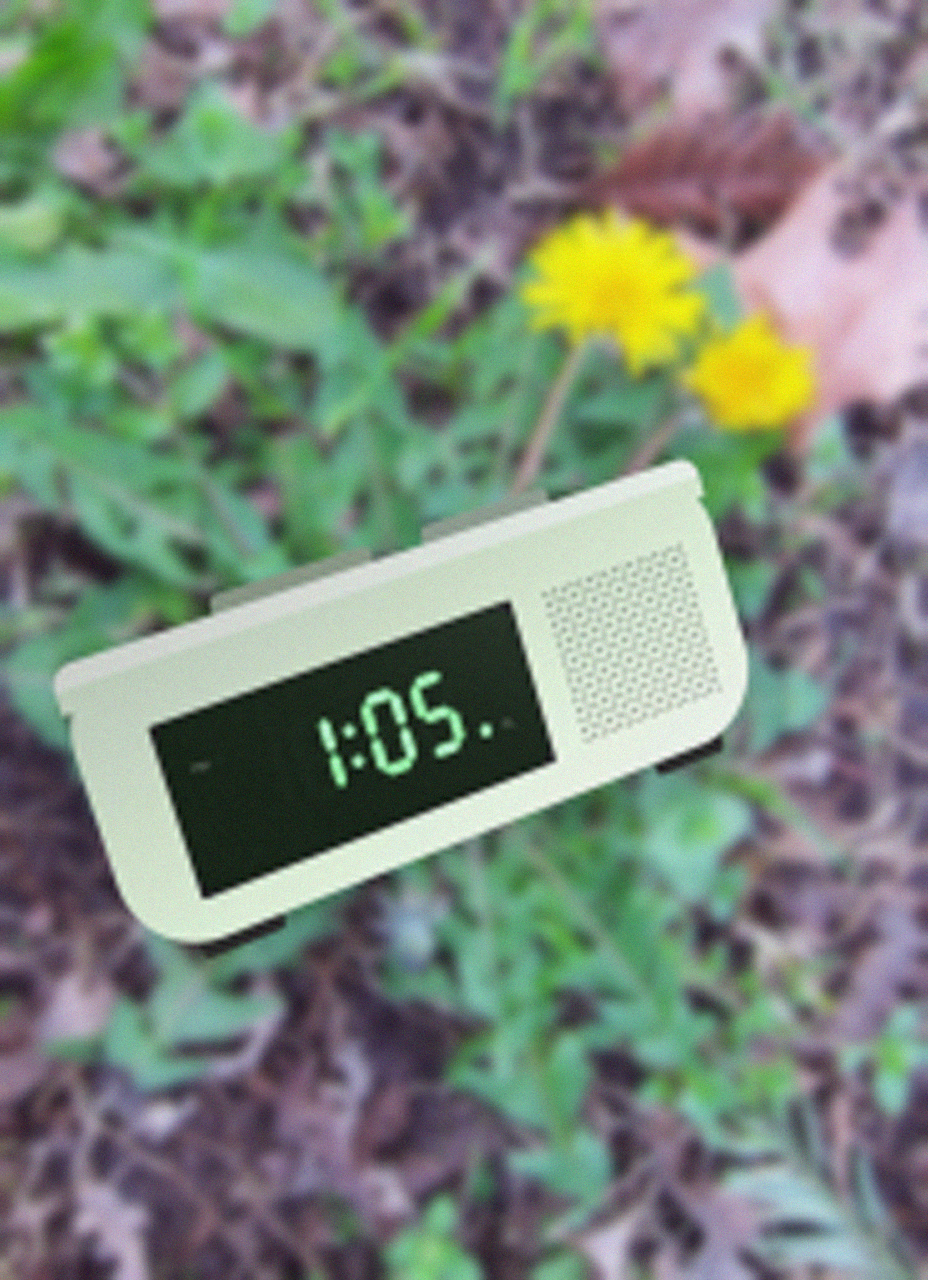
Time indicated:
**1:05**
